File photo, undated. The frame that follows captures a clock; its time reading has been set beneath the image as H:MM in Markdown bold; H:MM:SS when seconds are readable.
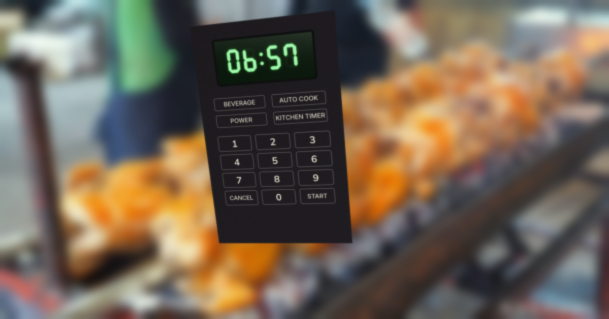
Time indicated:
**6:57**
